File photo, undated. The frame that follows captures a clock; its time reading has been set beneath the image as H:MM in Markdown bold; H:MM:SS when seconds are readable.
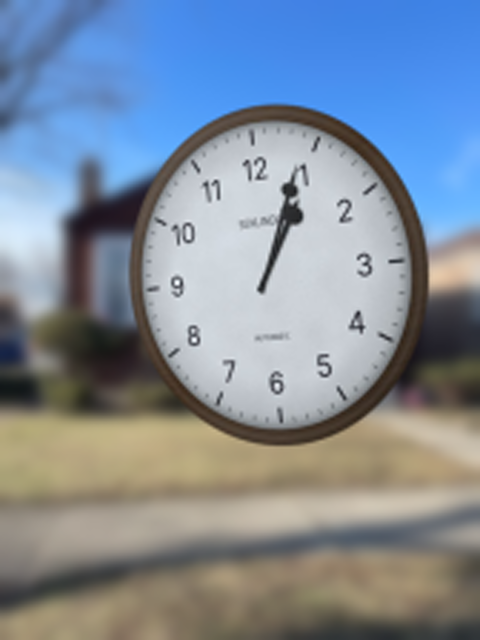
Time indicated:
**1:04**
